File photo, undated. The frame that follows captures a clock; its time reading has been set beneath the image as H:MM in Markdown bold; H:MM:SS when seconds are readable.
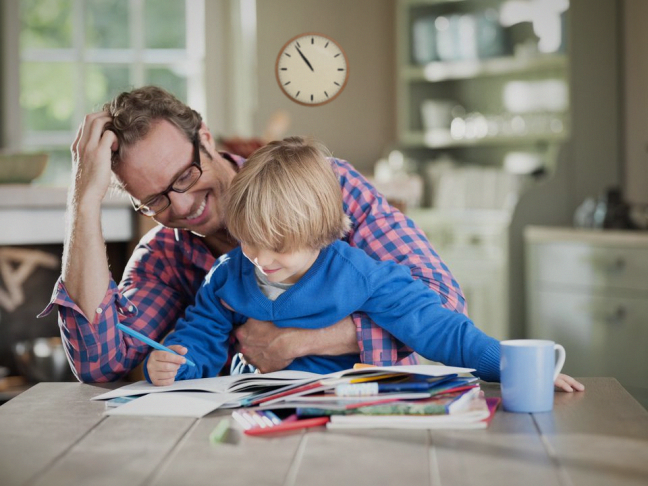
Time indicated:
**10:54**
